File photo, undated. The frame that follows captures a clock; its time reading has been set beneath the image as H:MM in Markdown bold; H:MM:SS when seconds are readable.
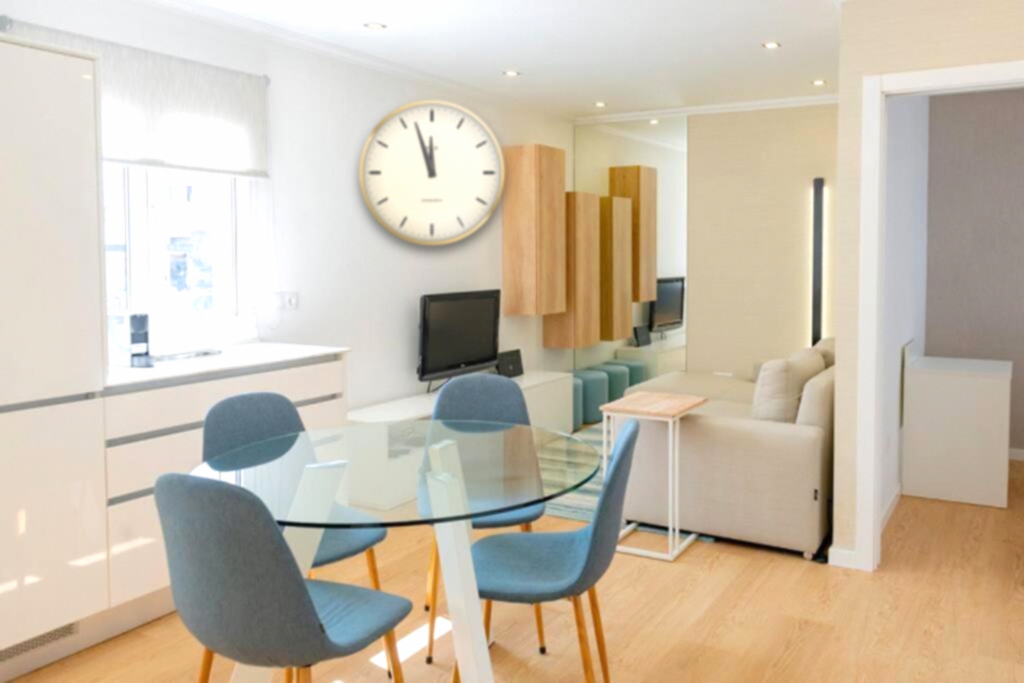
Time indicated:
**11:57**
